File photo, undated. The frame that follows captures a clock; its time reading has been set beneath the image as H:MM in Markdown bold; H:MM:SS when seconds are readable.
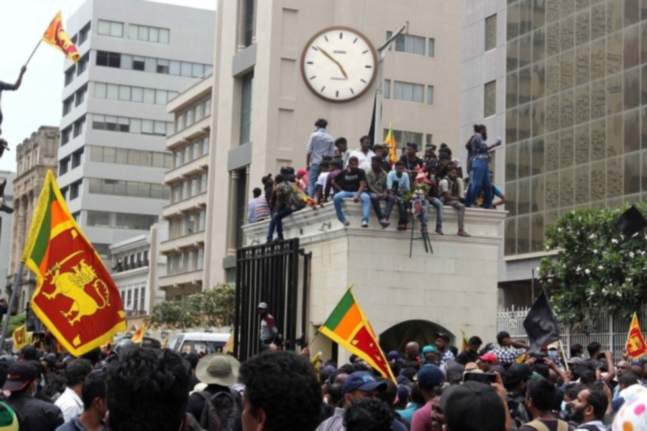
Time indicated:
**4:51**
